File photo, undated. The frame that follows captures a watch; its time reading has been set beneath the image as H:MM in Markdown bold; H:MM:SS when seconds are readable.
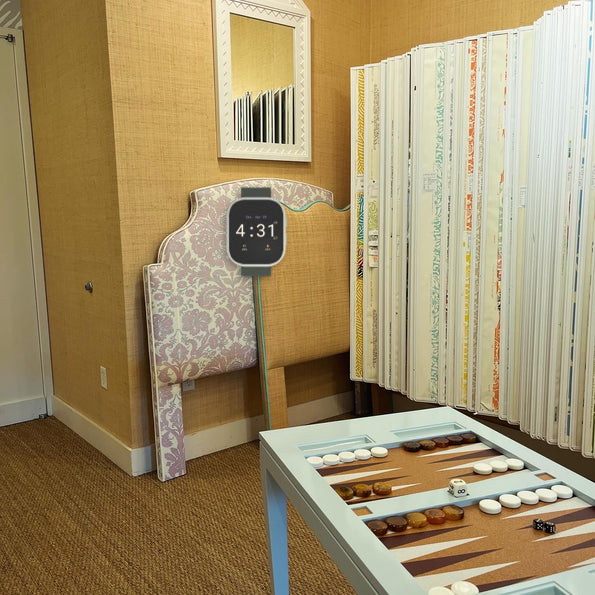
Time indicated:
**4:31**
